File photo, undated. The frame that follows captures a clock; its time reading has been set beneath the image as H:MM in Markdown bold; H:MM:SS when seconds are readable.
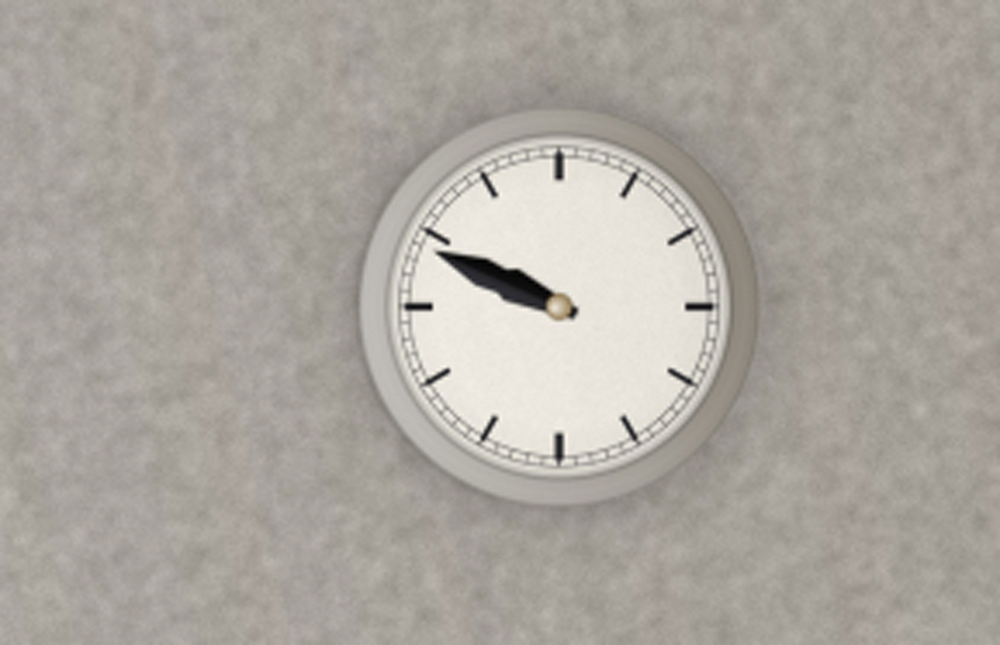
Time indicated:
**9:49**
